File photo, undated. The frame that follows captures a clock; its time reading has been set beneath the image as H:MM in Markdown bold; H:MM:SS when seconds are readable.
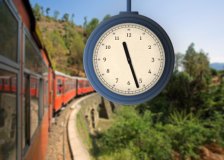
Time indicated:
**11:27**
